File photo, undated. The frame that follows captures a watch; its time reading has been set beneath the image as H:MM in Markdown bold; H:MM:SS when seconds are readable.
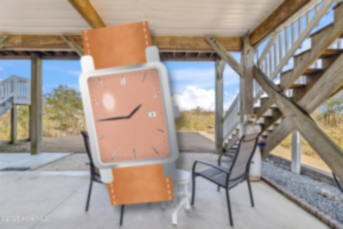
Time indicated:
**1:45**
